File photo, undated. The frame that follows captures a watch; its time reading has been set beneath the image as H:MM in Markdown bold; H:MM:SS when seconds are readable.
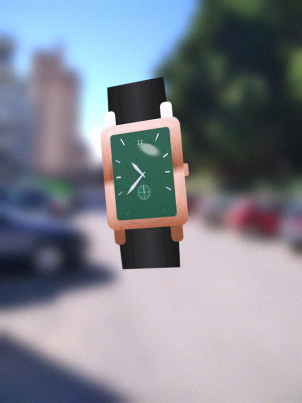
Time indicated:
**10:38**
